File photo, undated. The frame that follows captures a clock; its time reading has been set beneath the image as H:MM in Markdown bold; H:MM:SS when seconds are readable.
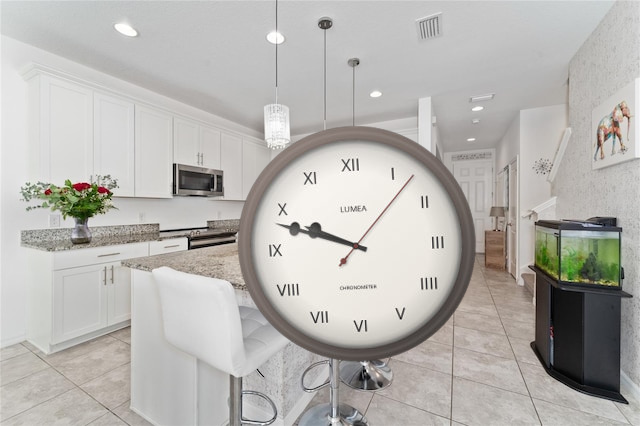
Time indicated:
**9:48:07**
